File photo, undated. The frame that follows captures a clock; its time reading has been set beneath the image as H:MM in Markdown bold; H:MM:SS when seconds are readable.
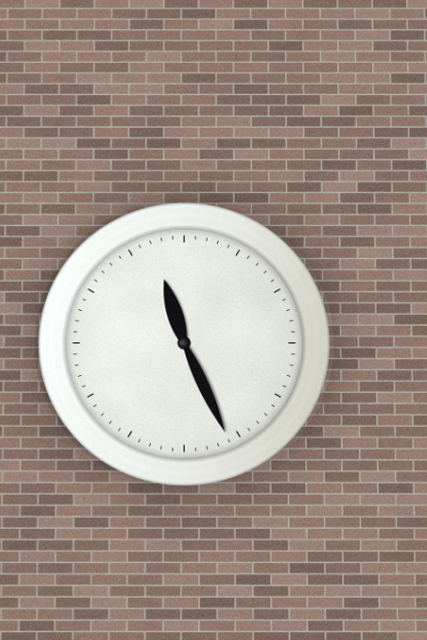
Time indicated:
**11:26**
